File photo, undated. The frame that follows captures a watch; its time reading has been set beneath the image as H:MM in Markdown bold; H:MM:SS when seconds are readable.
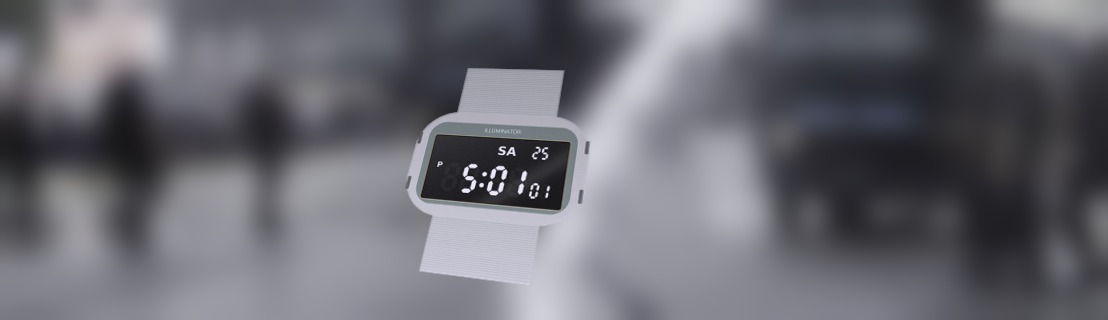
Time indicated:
**5:01:01**
